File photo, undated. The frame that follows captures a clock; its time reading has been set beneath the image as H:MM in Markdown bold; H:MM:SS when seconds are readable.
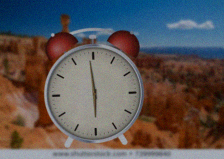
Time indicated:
**5:59**
